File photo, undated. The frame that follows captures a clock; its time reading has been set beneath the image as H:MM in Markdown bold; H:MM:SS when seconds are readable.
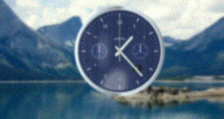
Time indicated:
**1:23**
